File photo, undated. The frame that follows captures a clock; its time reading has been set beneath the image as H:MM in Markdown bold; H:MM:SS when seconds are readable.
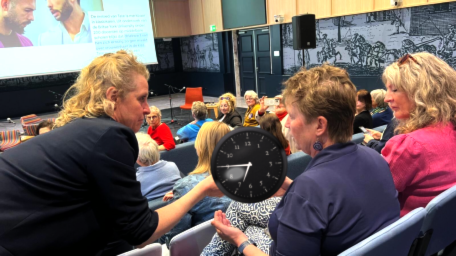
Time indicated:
**6:45**
